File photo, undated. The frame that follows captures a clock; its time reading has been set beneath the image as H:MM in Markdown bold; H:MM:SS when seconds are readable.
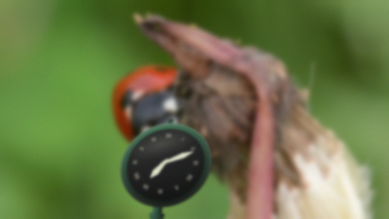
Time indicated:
**7:11**
